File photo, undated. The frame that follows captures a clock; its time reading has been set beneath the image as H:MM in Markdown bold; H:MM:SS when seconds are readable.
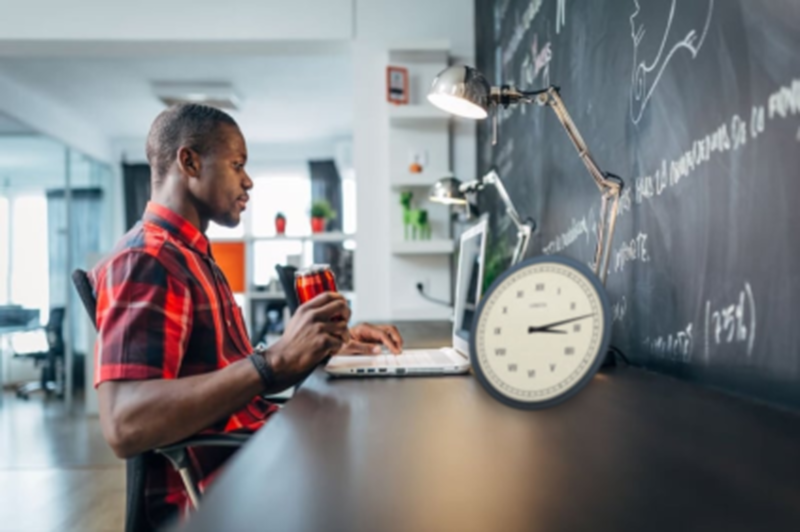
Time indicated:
**3:13**
